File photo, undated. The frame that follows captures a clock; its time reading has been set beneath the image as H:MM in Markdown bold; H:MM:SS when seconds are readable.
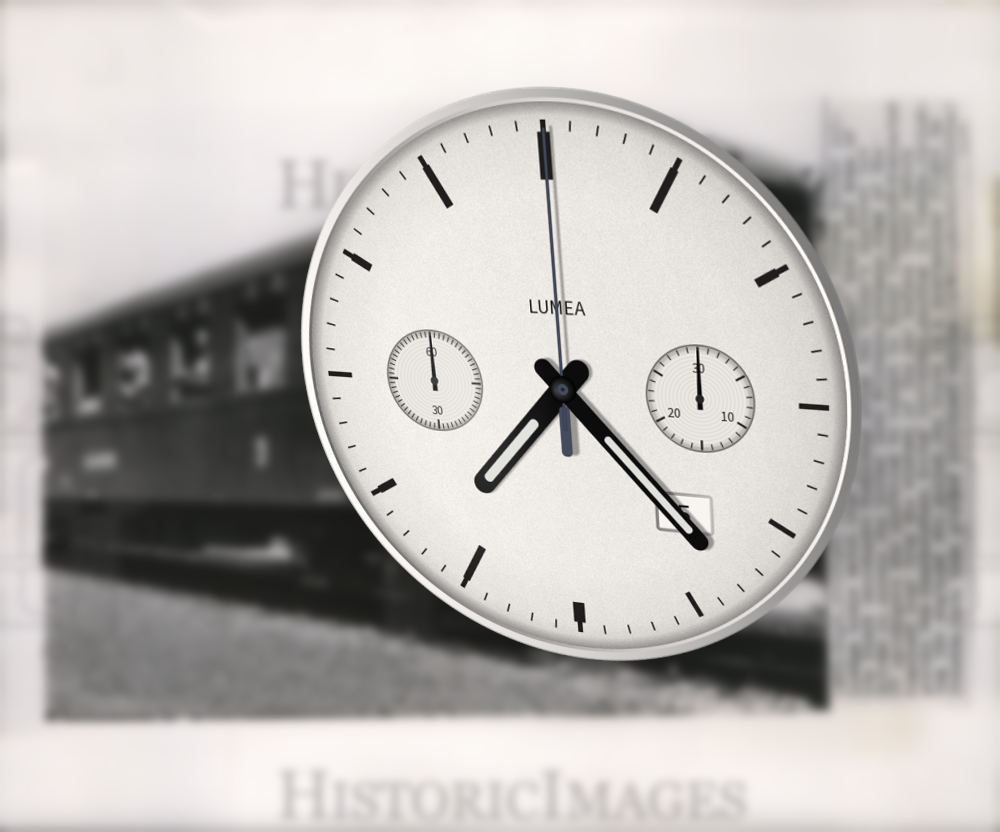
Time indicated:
**7:23:00**
